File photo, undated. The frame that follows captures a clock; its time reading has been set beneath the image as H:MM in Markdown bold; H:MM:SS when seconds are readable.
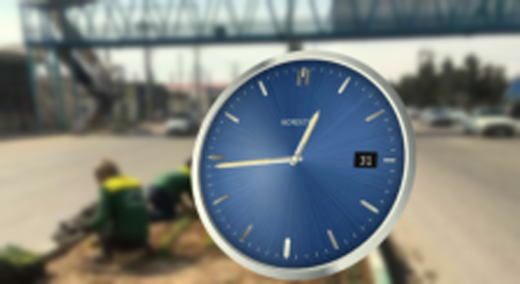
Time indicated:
**12:44**
